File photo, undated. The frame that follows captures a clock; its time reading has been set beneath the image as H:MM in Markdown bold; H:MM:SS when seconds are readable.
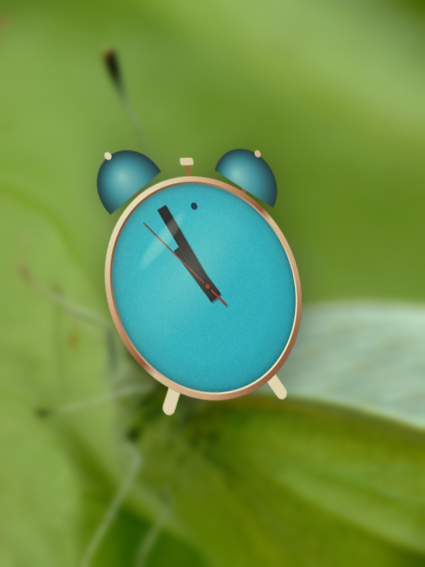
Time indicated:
**10:55:53**
